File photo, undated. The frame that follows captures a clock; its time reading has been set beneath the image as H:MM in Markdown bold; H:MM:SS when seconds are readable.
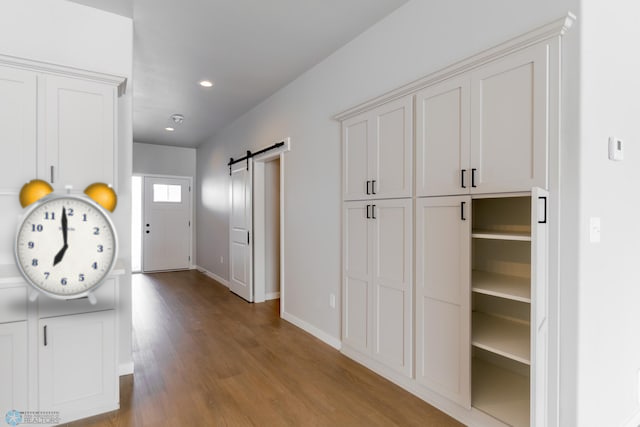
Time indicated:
**6:59**
